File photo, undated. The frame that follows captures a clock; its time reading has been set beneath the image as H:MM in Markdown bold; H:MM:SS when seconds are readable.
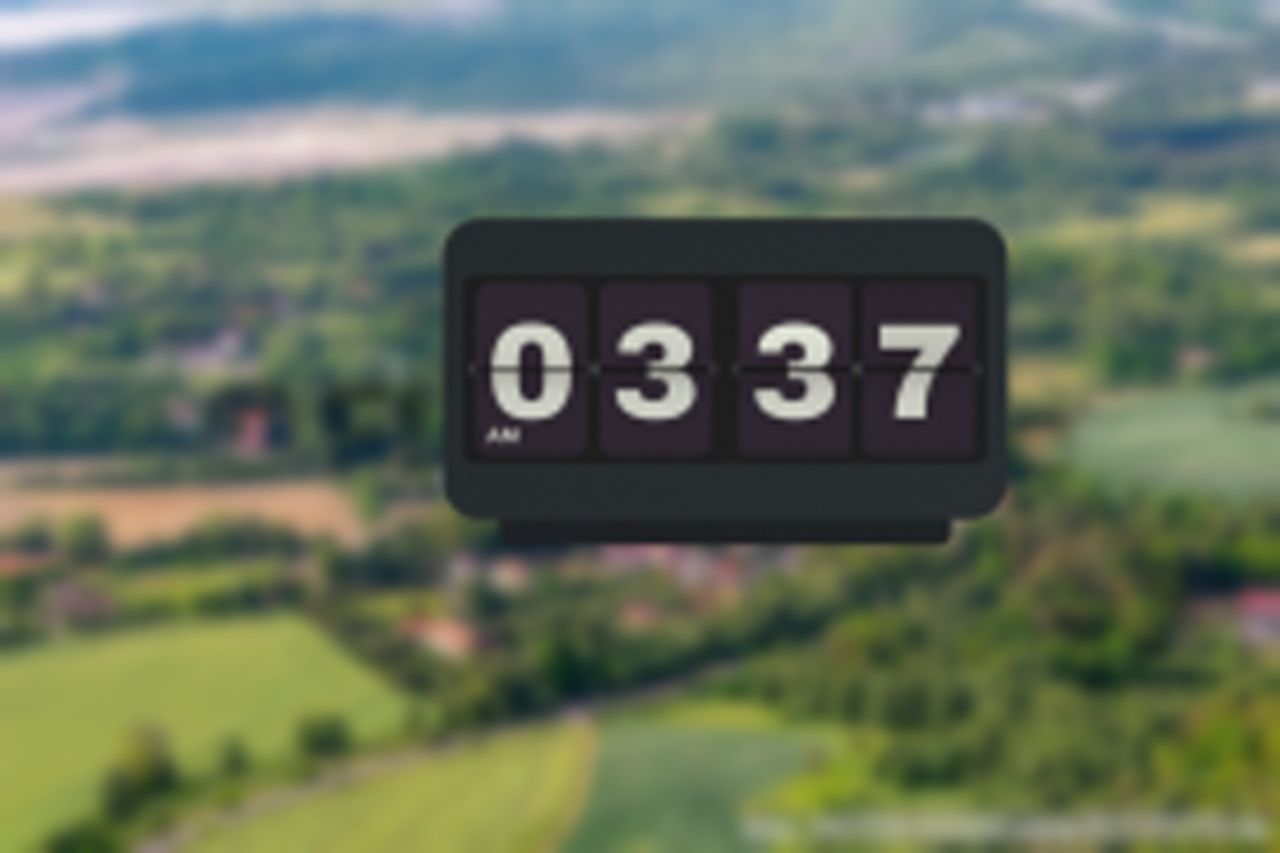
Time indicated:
**3:37**
